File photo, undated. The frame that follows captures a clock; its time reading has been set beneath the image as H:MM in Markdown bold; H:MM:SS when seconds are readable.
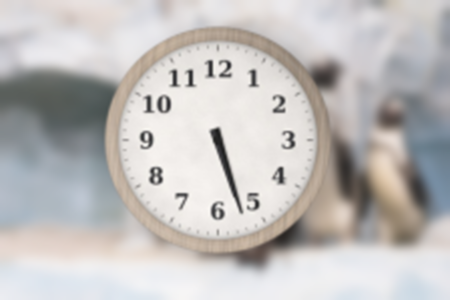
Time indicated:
**5:27**
